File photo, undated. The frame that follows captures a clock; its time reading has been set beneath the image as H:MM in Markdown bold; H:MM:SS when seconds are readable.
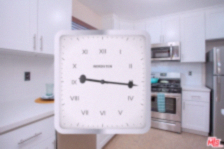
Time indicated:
**9:16**
